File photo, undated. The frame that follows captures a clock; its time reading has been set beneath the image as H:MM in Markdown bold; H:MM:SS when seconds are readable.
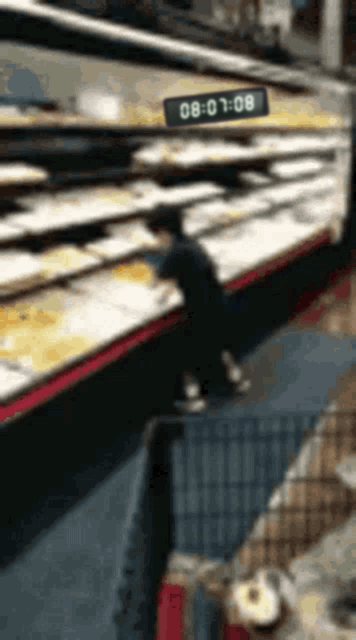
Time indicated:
**8:07:08**
